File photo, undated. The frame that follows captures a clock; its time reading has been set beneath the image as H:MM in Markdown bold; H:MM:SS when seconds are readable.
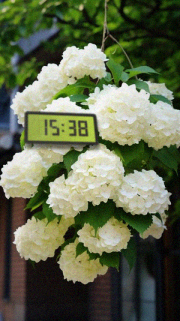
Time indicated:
**15:38**
